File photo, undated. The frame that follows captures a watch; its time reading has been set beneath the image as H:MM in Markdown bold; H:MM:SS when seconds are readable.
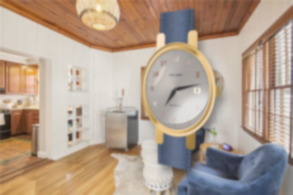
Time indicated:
**7:13**
